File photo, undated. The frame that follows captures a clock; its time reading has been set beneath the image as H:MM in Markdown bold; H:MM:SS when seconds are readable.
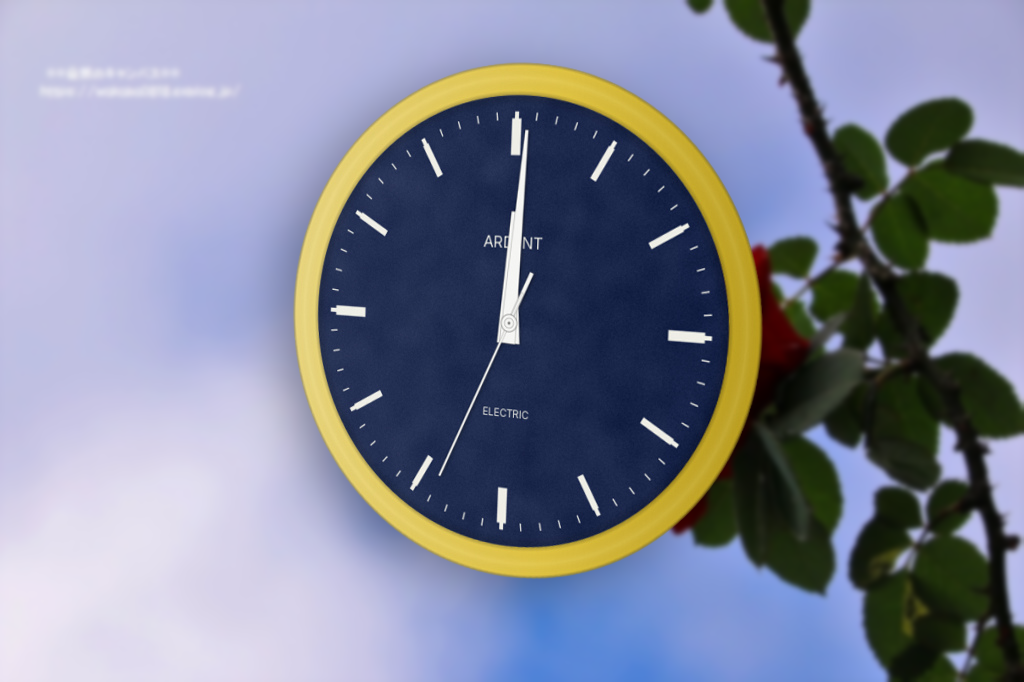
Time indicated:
**12:00:34**
